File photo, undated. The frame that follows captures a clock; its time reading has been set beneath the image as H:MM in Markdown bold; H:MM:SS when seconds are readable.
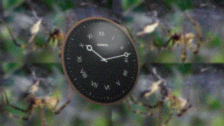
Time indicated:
**10:13**
